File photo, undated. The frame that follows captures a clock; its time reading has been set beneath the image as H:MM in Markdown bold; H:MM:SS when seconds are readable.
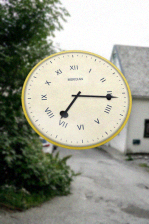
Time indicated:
**7:16**
